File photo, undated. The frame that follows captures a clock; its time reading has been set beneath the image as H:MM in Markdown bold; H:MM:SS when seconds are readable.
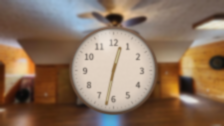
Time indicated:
**12:32**
